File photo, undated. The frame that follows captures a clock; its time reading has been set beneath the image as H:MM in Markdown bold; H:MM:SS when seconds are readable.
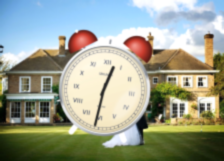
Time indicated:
**12:31**
